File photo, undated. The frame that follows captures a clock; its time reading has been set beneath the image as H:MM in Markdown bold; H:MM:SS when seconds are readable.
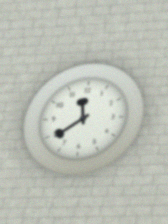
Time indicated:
**11:39**
